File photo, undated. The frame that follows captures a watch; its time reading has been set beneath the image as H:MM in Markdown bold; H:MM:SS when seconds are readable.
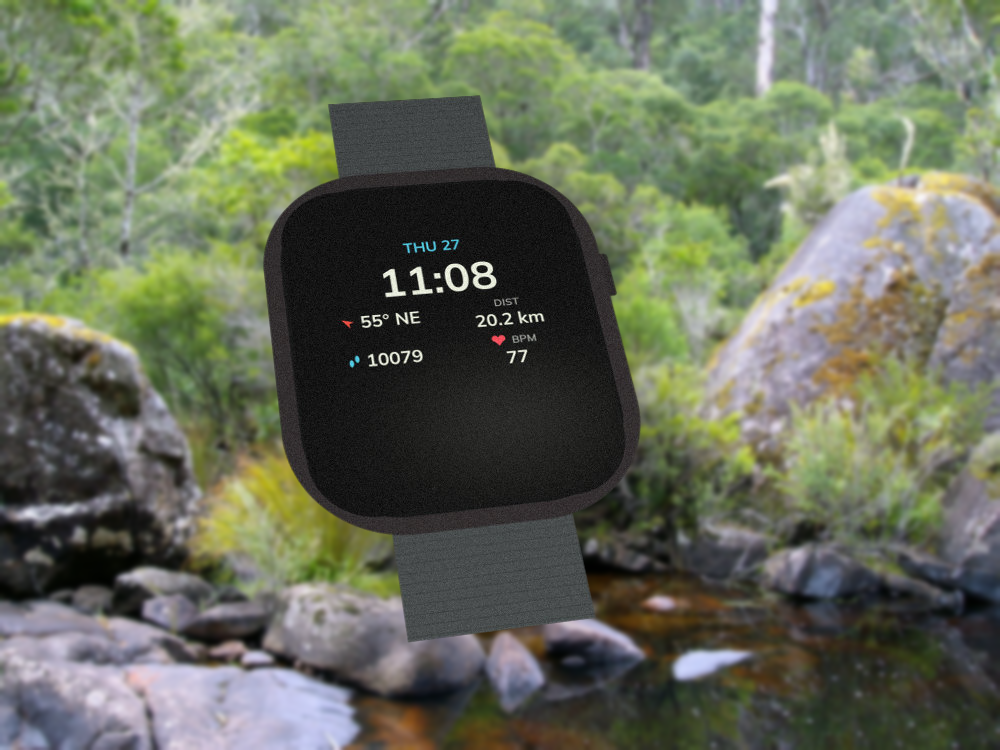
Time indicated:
**11:08**
